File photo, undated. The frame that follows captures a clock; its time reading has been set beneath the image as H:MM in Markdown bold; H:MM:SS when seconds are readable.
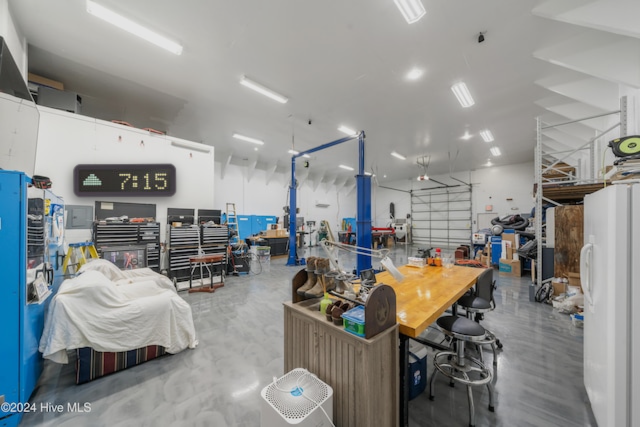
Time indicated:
**7:15**
